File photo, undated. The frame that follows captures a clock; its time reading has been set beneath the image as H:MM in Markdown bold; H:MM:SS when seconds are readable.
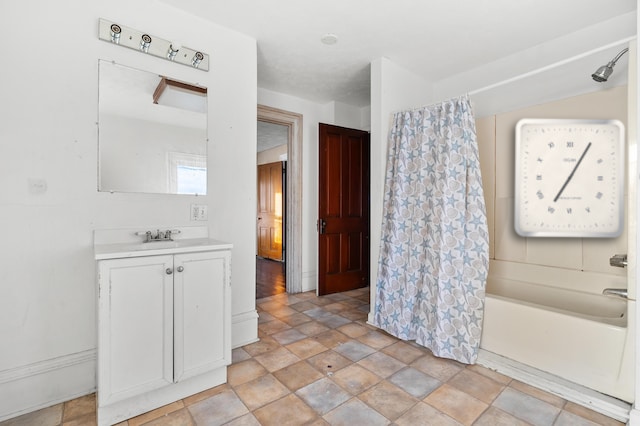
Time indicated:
**7:05**
